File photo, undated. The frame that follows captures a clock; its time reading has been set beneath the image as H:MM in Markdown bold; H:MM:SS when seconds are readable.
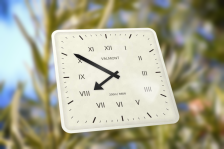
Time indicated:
**7:51**
